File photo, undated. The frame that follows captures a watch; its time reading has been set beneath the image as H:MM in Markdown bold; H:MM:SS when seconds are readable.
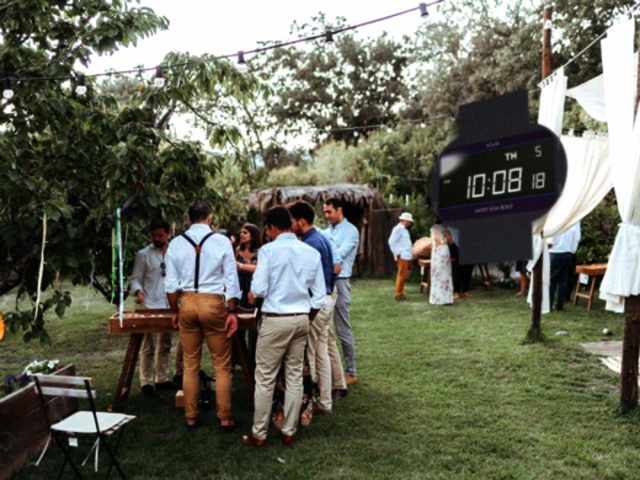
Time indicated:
**10:08:18**
